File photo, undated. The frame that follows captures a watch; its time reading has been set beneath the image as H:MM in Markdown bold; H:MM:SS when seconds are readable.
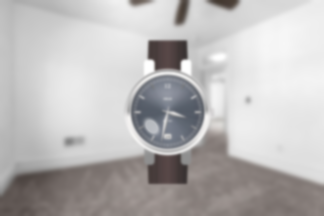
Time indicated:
**3:32**
